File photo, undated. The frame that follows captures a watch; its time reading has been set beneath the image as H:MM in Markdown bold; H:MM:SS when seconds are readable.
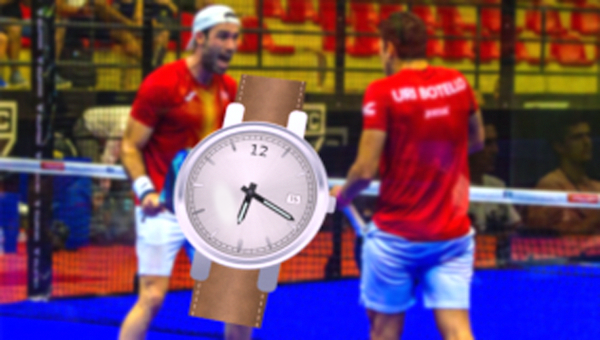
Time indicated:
**6:19**
